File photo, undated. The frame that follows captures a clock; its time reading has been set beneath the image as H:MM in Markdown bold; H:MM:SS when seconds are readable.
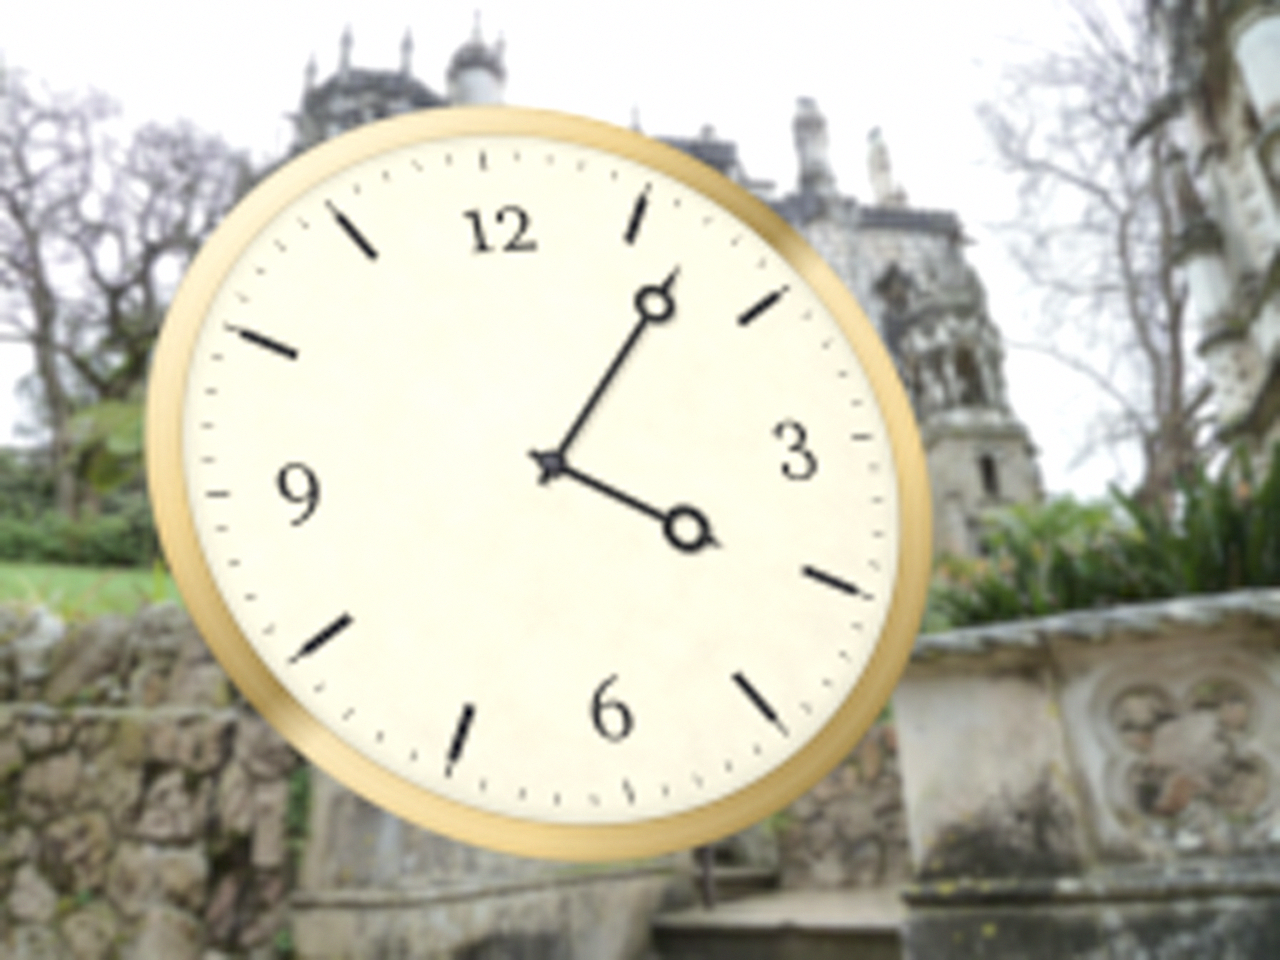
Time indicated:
**4:07**
